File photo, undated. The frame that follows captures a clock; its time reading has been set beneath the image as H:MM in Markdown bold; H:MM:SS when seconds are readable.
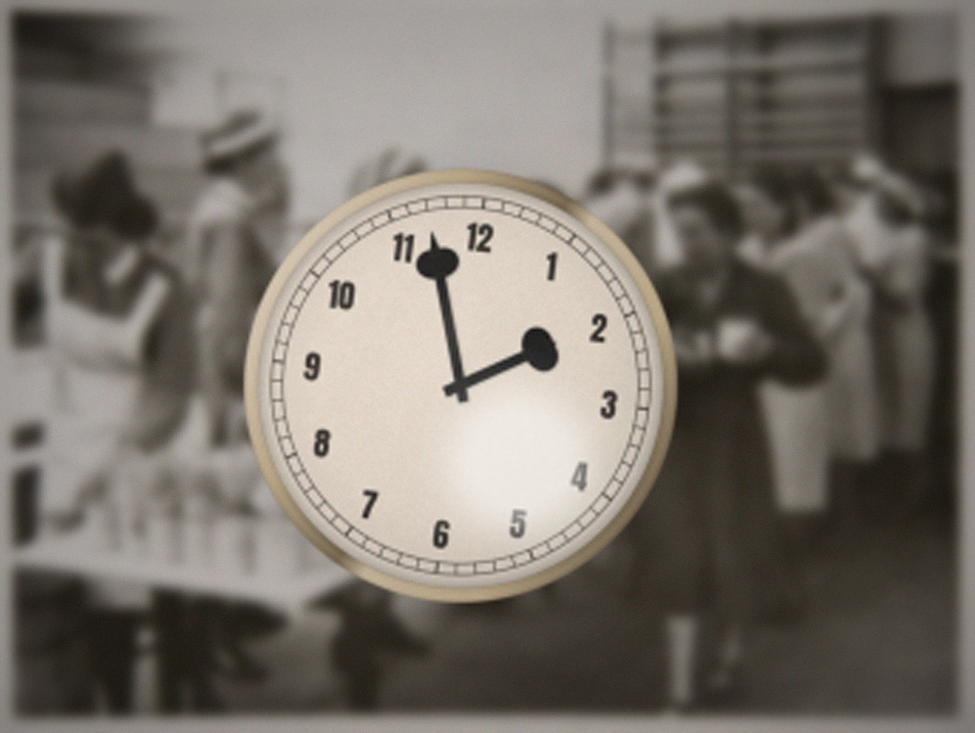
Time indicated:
**1:57**
